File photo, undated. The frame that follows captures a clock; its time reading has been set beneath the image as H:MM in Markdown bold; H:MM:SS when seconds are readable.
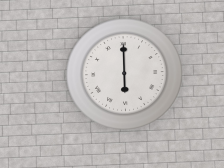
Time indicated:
**6:00**
